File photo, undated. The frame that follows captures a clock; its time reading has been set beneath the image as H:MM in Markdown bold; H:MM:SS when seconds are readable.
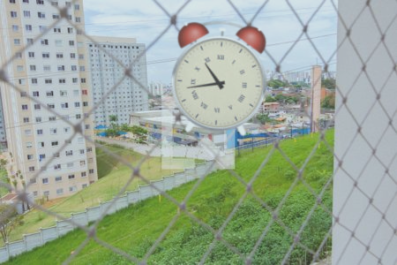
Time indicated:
**10:43**
